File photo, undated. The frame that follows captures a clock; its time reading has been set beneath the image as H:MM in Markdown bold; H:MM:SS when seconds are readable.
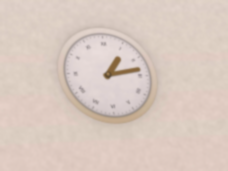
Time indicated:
**1:13**
